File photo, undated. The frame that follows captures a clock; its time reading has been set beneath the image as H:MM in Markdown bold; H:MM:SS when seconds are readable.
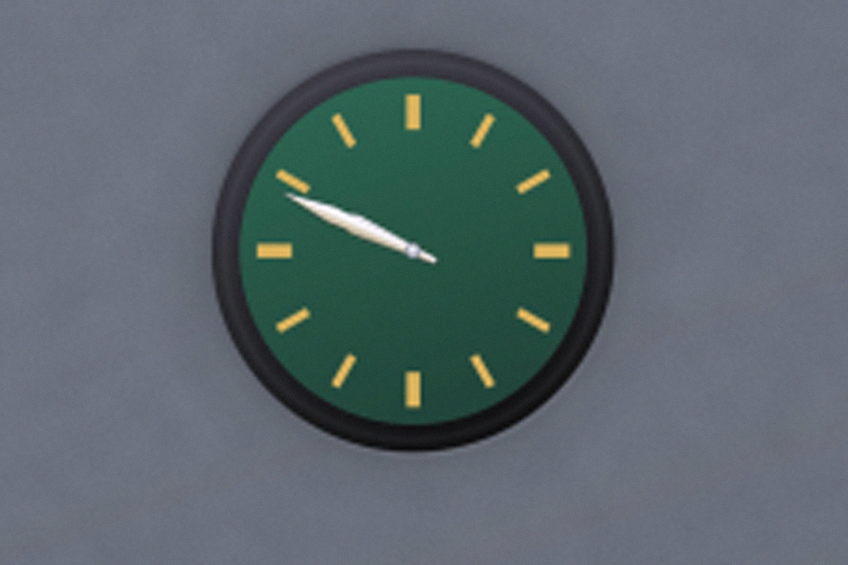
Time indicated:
**9:49**
